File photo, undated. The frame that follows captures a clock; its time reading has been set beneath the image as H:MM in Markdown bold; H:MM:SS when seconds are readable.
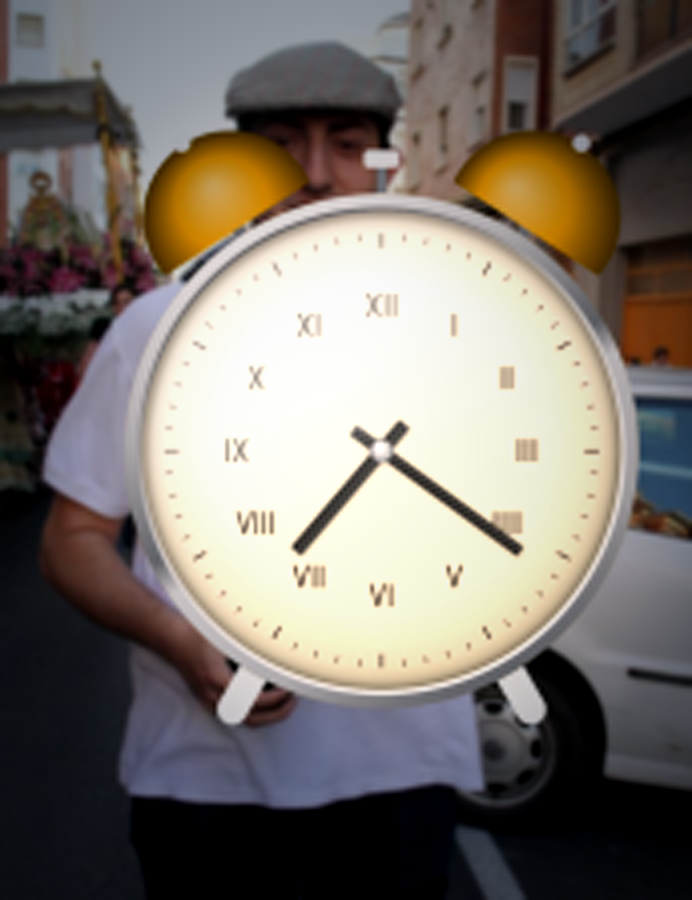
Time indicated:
**7:21**
